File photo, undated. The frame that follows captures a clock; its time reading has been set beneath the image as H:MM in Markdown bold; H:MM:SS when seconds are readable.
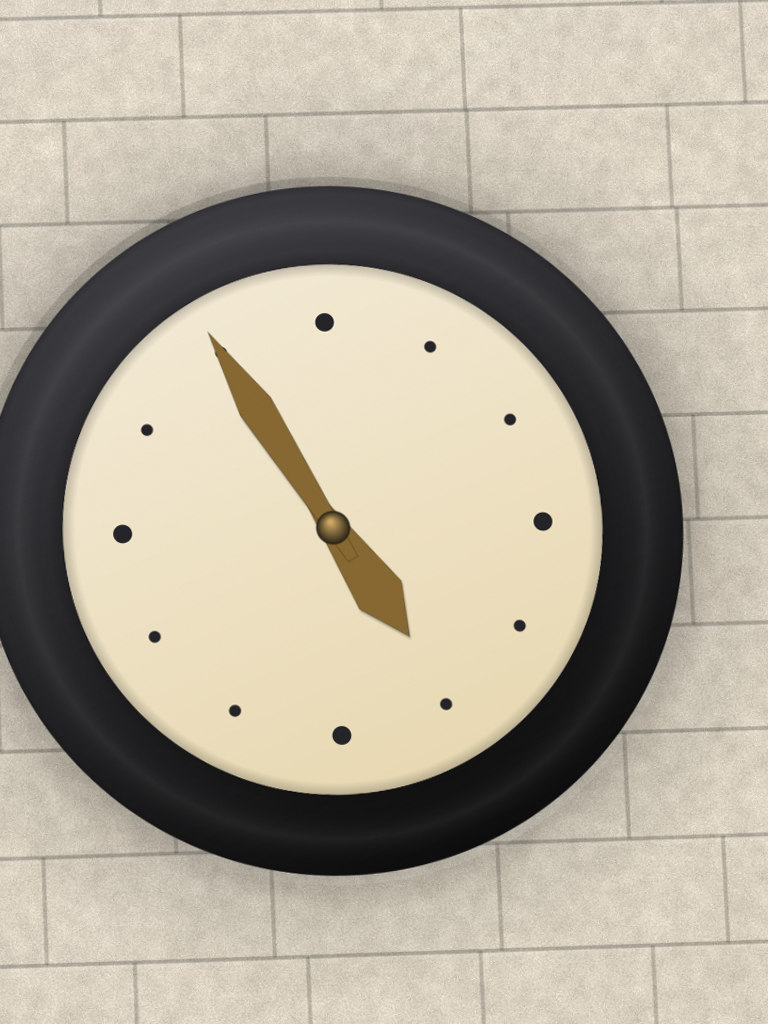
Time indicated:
**4:55**
